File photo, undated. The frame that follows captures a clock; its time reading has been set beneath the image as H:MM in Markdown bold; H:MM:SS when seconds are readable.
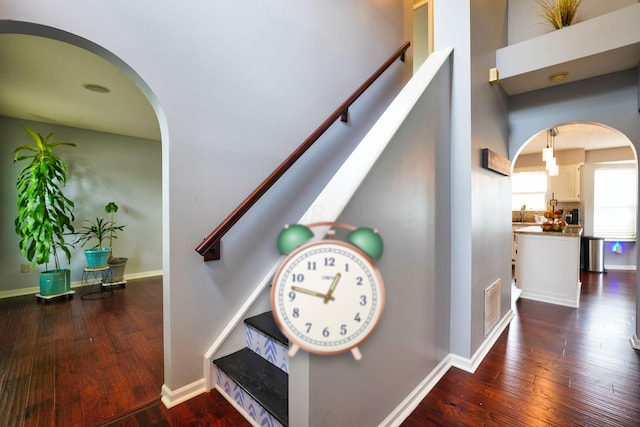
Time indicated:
**12:47**
